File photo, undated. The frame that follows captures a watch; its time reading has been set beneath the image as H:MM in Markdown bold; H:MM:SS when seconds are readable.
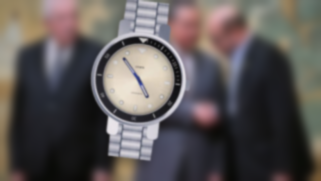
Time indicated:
**4:53**
